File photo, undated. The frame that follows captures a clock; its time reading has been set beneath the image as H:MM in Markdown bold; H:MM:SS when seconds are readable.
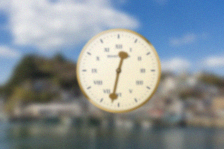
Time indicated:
**12:32**
